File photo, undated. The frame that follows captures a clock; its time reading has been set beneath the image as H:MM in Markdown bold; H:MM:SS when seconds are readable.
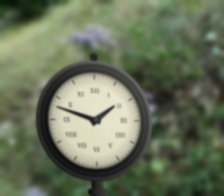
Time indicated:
**1:48**
